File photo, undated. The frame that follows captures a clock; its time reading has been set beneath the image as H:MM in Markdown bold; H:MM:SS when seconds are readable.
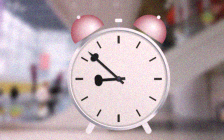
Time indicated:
**8:52**
